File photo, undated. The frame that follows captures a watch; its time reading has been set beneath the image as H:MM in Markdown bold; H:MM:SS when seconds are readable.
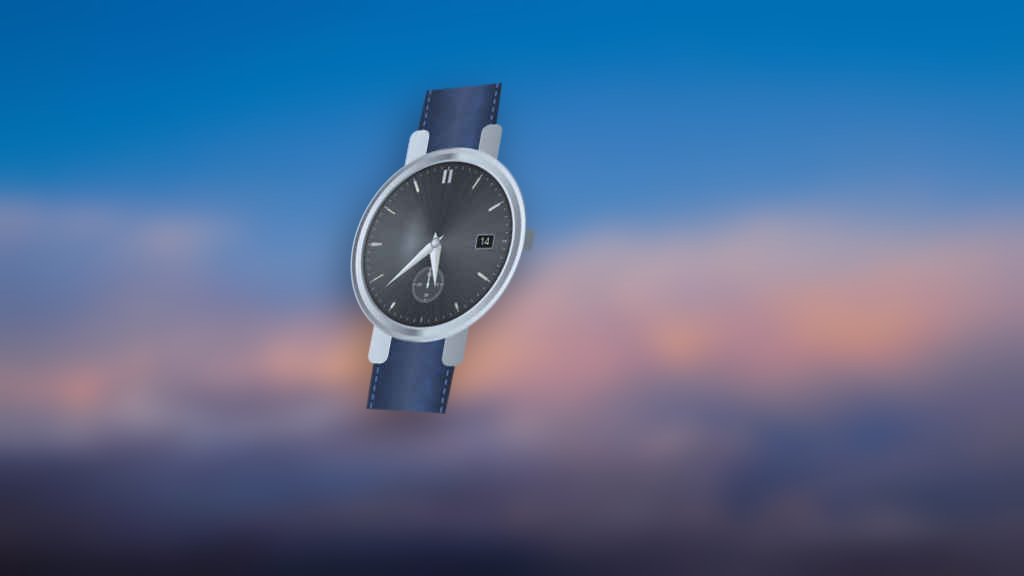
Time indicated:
**5:38**
